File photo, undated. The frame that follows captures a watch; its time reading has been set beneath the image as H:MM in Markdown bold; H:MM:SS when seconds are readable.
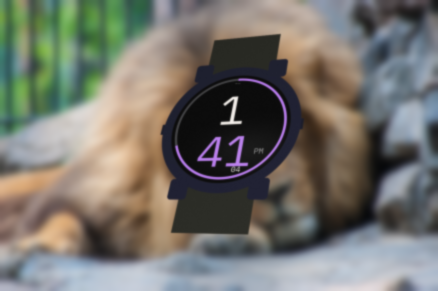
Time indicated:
**1:41**
